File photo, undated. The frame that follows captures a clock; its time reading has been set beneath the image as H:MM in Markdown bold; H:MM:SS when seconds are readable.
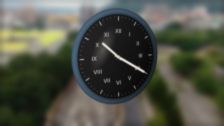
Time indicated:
**10:20**
